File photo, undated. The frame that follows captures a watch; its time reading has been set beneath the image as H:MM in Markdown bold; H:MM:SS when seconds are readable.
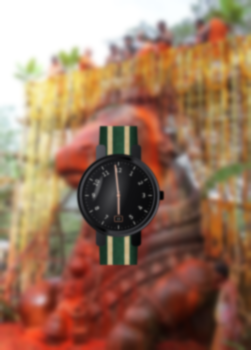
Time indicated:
**5:59**
